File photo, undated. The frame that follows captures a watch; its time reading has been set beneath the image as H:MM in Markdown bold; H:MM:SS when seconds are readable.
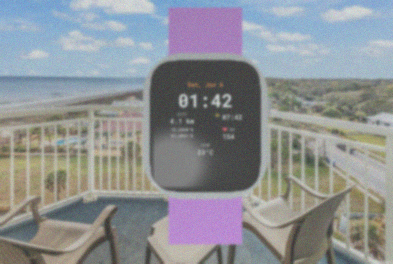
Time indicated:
**1:42**
